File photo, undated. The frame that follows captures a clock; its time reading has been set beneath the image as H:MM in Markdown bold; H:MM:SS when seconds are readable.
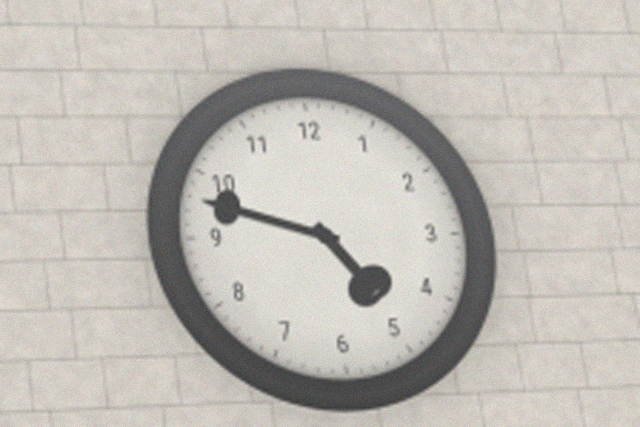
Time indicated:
**4:48**
